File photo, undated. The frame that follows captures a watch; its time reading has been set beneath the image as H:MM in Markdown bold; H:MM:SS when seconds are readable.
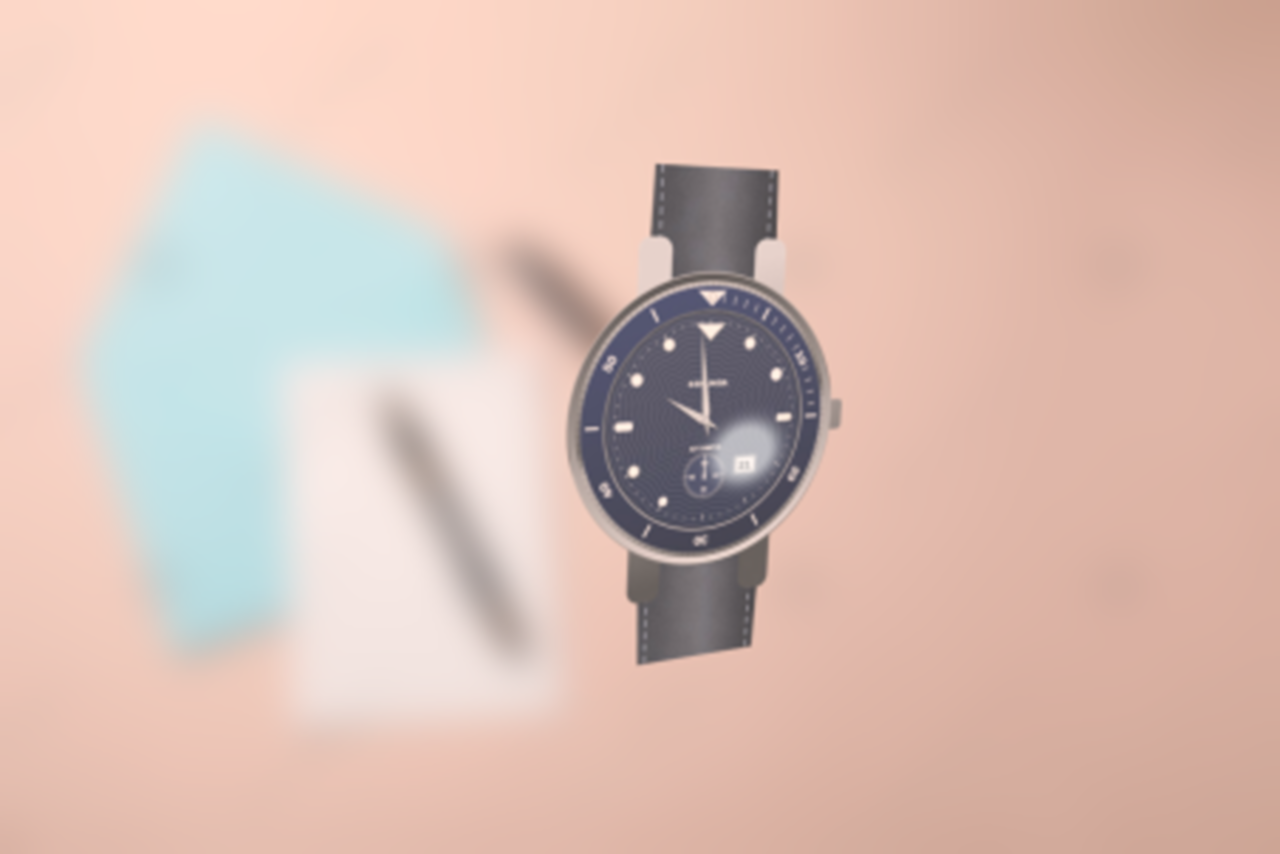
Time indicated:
**9:59**
